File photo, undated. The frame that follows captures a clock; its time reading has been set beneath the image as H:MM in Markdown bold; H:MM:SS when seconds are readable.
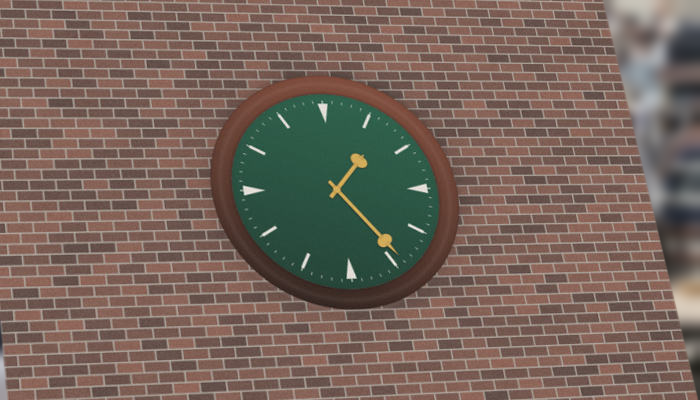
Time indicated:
**1:24**
